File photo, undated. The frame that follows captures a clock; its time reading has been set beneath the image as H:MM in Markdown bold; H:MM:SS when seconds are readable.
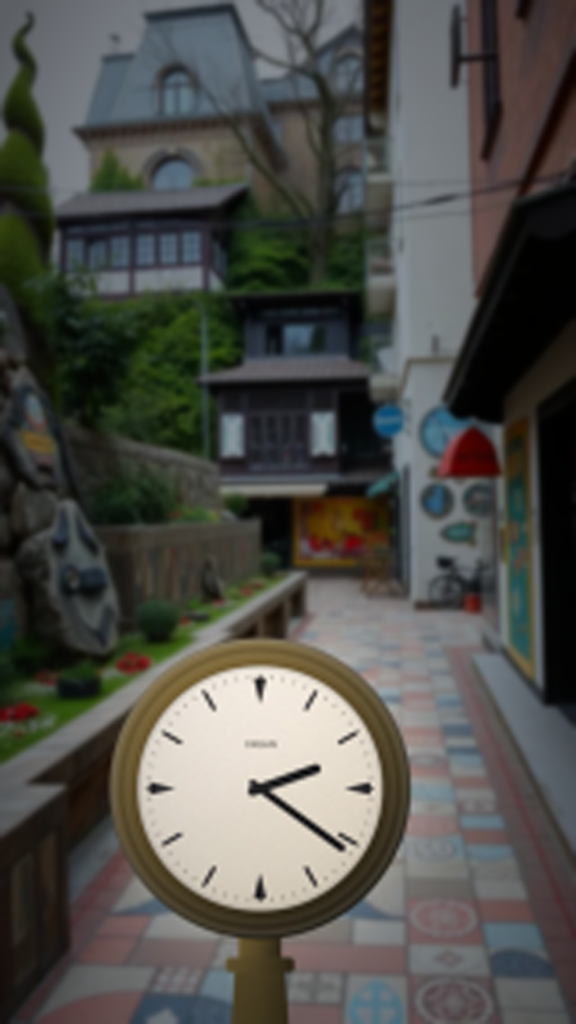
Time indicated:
**2:21**
